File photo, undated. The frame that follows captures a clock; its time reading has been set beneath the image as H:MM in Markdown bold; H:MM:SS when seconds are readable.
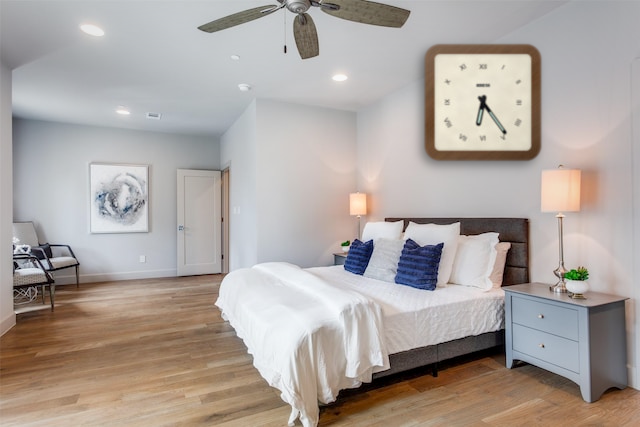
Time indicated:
**6:24**
